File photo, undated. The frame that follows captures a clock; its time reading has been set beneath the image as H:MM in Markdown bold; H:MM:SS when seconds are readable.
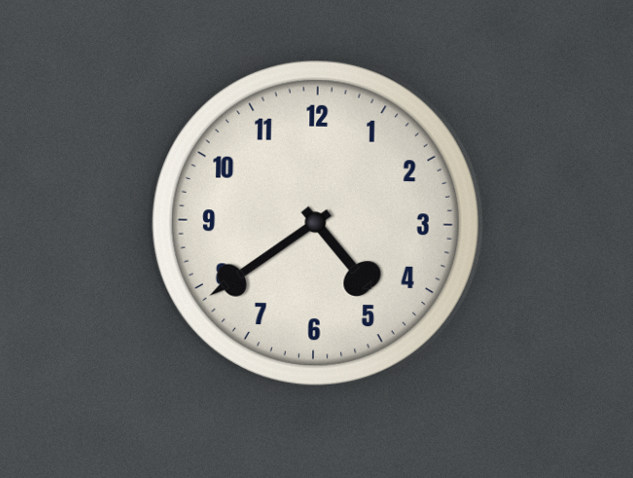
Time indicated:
**4:39**
